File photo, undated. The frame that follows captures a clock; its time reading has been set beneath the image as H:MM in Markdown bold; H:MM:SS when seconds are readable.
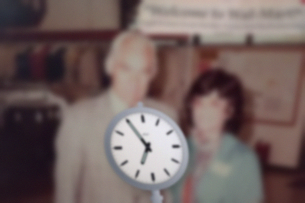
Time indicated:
**6:55**
